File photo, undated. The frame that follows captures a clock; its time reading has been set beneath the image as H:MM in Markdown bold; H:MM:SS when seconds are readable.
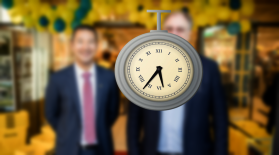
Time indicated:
**5:36**
